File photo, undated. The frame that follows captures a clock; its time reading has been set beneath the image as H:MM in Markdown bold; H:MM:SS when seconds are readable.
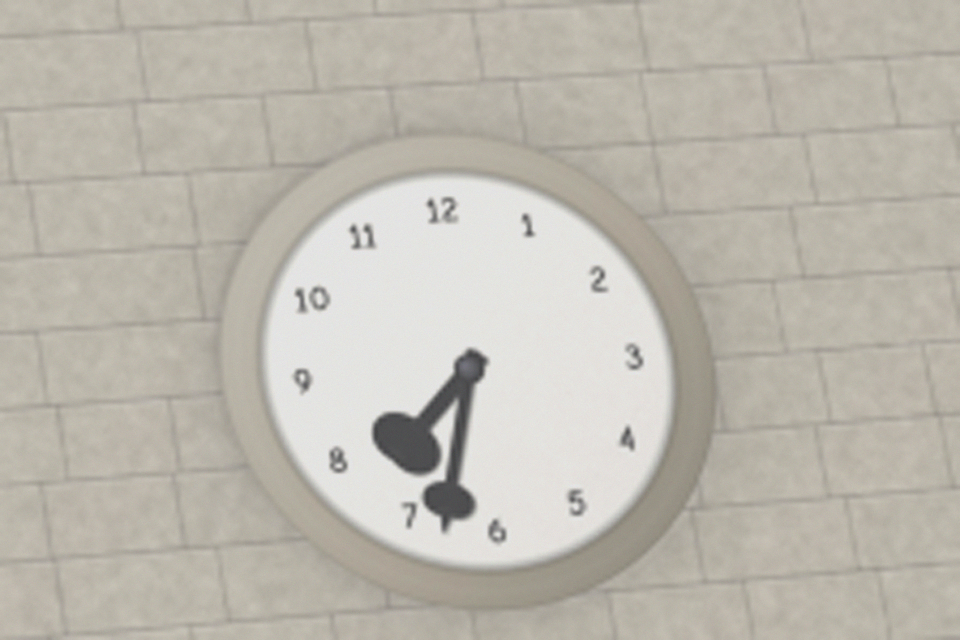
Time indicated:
**7:33**
